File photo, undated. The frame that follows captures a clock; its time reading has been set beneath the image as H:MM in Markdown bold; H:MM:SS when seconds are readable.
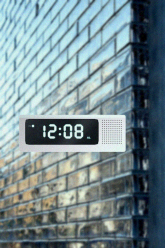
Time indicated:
**12:08**
